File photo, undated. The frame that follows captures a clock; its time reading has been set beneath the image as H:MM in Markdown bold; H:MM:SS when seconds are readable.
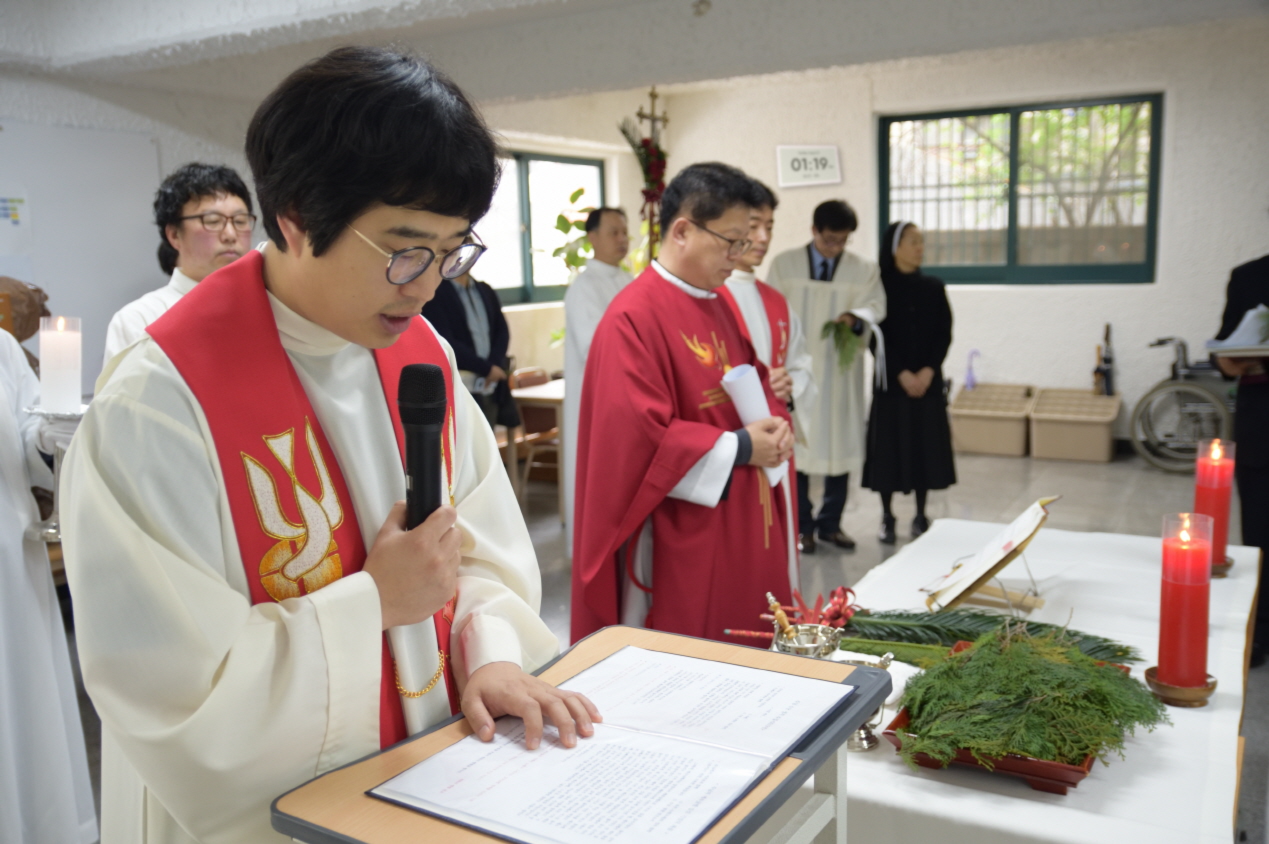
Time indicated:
**1:19**
